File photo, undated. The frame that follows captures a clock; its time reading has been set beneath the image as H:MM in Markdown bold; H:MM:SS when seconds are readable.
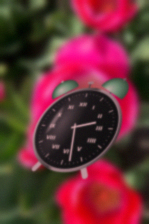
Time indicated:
**2:28**
